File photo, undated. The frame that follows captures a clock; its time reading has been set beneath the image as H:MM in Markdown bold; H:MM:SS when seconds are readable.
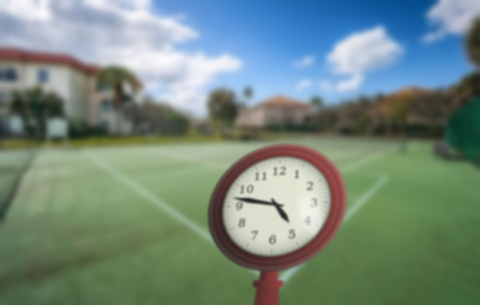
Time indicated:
**4:47**
